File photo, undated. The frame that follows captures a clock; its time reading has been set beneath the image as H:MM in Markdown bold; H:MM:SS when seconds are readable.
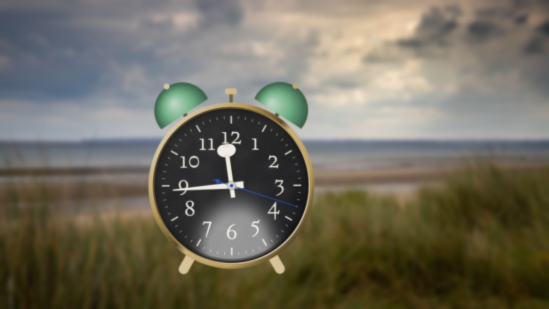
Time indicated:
**11:44:18**
